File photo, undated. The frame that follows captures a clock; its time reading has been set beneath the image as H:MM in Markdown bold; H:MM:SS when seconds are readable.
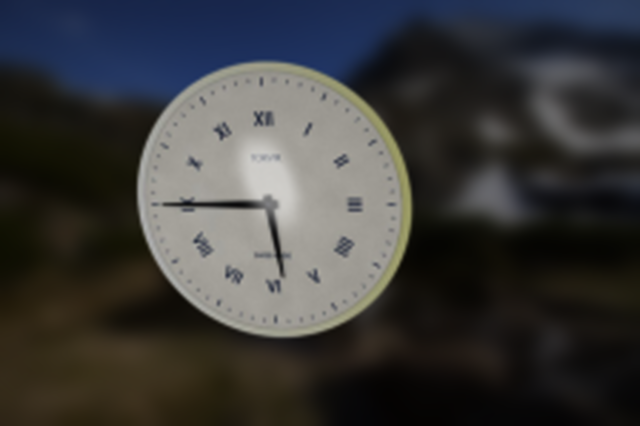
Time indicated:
**5:45**
